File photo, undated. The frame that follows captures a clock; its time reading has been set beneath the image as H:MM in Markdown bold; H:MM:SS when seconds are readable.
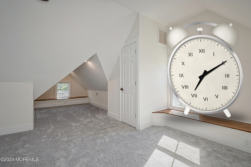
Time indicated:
**7:10**
